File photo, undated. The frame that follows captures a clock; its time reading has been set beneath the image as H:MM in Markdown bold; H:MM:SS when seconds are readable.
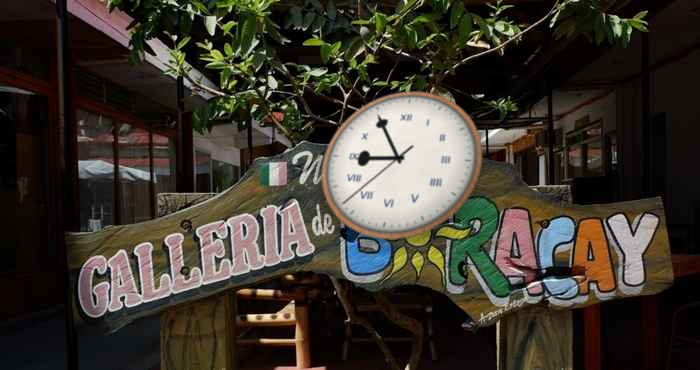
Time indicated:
**8:54:37**
